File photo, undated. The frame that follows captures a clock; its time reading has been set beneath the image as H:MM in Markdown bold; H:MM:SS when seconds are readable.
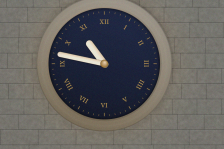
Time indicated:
**10:47**
